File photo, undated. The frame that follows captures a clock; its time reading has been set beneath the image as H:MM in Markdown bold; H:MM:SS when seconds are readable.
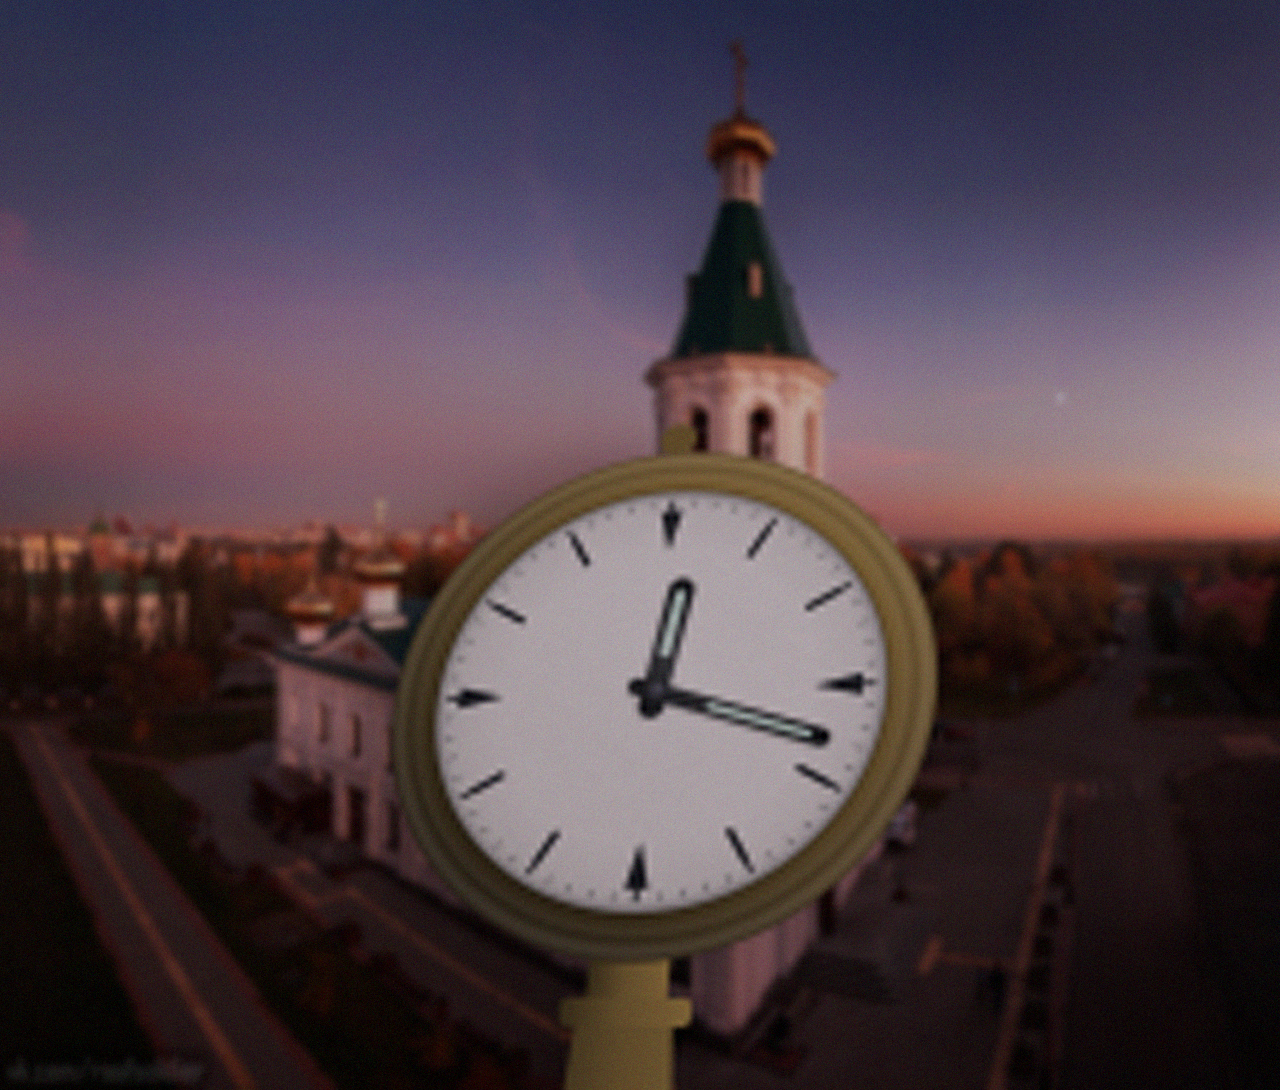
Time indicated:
**12:18**
